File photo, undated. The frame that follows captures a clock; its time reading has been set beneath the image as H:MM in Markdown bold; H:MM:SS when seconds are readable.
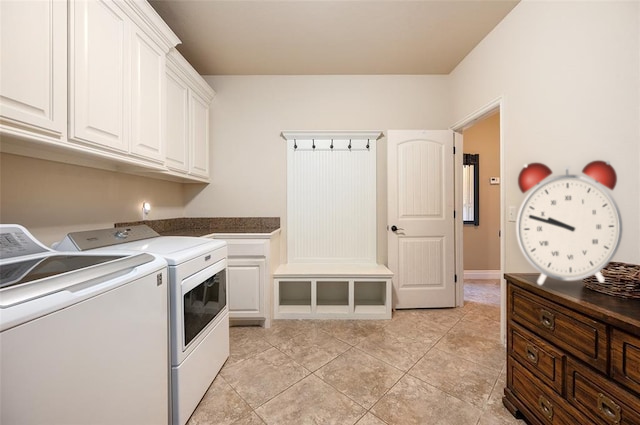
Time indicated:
**9:48**
